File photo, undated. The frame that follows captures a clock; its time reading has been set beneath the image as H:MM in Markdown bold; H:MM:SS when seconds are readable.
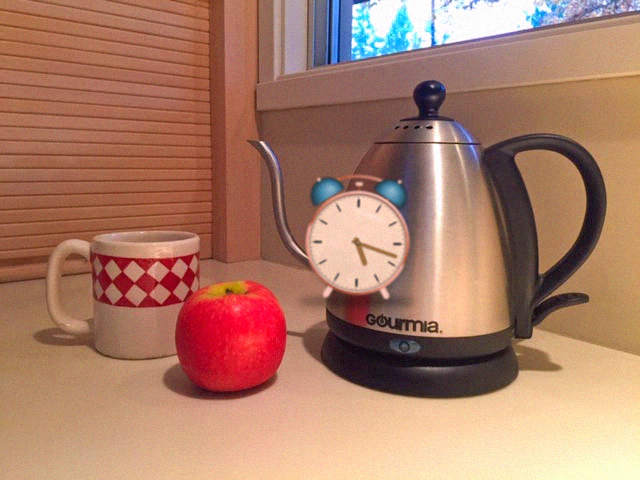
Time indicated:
**5:18**
